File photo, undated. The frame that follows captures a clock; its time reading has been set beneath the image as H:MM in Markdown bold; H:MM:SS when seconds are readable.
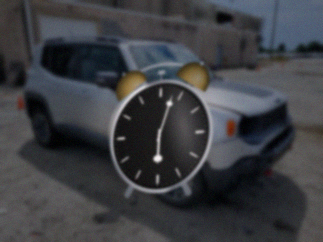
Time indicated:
**6:03**
